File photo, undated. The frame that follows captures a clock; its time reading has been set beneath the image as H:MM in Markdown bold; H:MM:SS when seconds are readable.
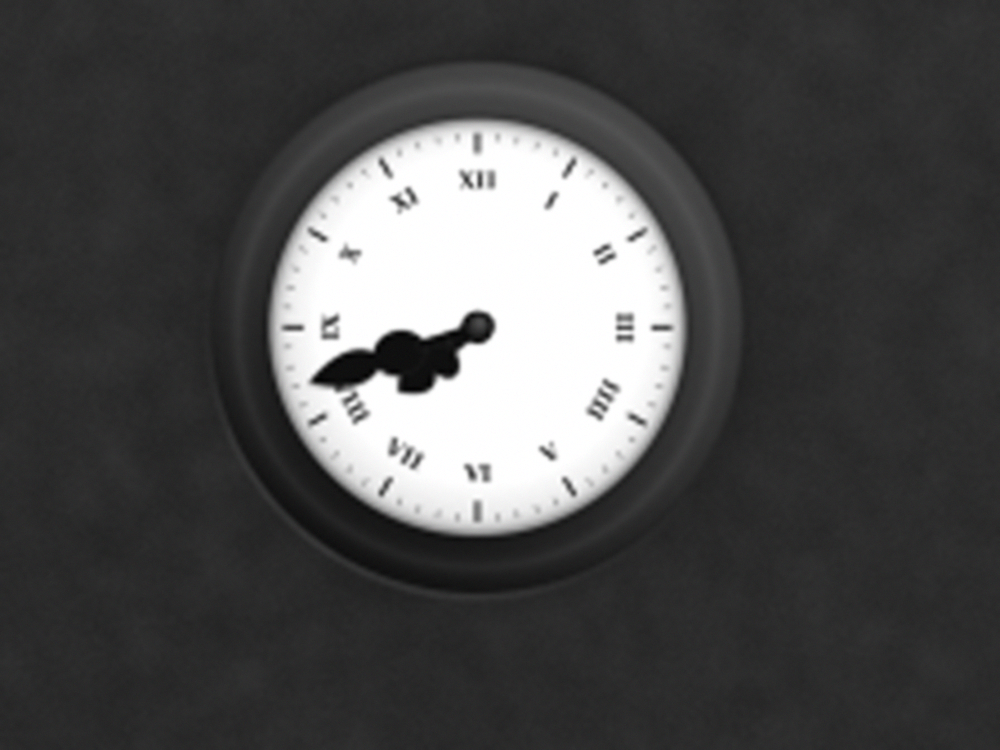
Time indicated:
**7:42**
